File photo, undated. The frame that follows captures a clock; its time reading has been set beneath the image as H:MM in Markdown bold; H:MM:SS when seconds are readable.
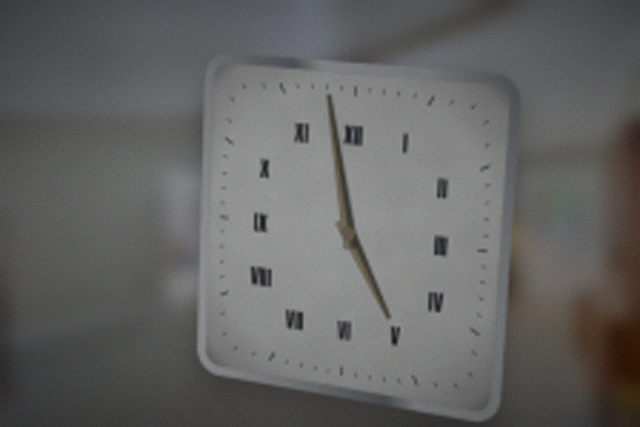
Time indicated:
**4:58**
